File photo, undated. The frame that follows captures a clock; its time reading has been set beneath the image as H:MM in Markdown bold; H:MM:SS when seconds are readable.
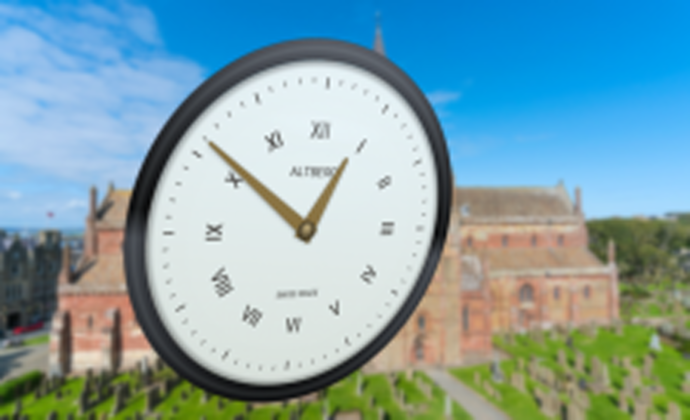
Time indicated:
**12:51**
